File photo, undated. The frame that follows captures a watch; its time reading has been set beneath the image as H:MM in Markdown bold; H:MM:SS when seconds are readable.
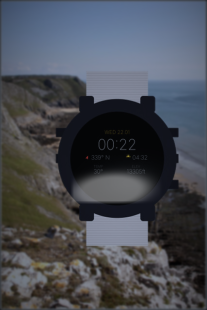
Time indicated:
**0:22**
